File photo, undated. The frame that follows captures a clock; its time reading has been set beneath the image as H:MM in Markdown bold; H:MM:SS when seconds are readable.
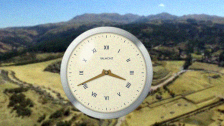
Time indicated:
**3:41**
